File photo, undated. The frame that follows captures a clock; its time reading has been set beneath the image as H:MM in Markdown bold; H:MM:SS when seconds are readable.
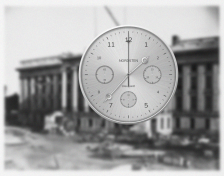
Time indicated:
**1:37**
